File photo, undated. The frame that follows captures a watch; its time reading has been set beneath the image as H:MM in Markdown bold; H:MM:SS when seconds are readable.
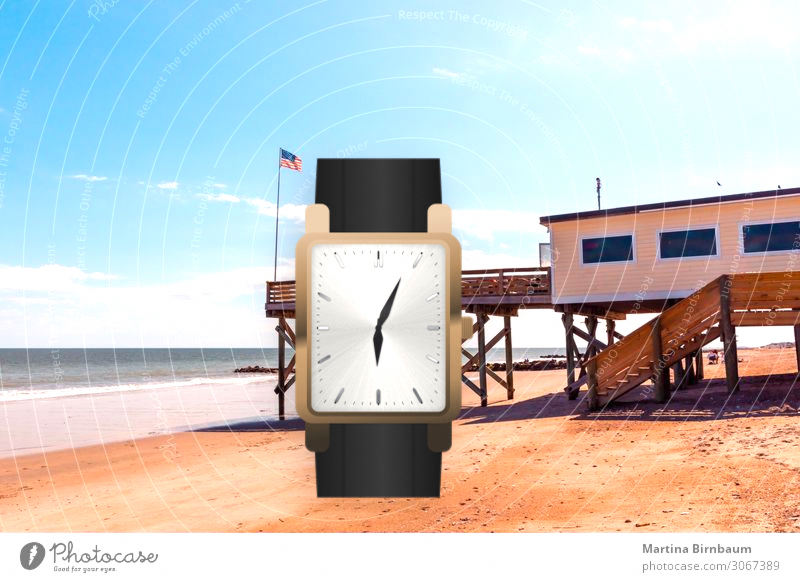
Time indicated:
**6:04**
